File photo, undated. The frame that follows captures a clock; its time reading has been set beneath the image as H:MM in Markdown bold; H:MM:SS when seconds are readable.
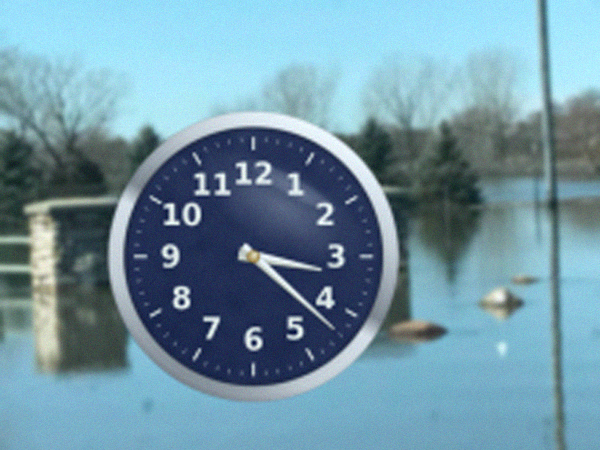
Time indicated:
**3:22**
